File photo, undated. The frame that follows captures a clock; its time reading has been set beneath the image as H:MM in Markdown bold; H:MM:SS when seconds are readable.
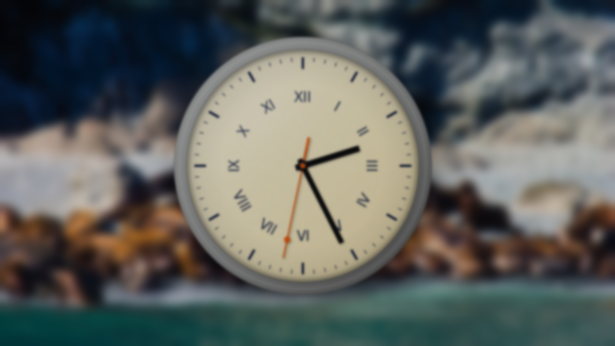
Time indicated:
**2:25:32**
